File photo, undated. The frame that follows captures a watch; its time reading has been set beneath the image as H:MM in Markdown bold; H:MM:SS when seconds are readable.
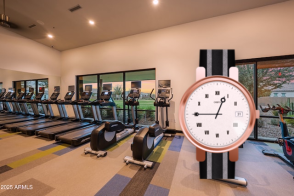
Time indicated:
**12:45**
